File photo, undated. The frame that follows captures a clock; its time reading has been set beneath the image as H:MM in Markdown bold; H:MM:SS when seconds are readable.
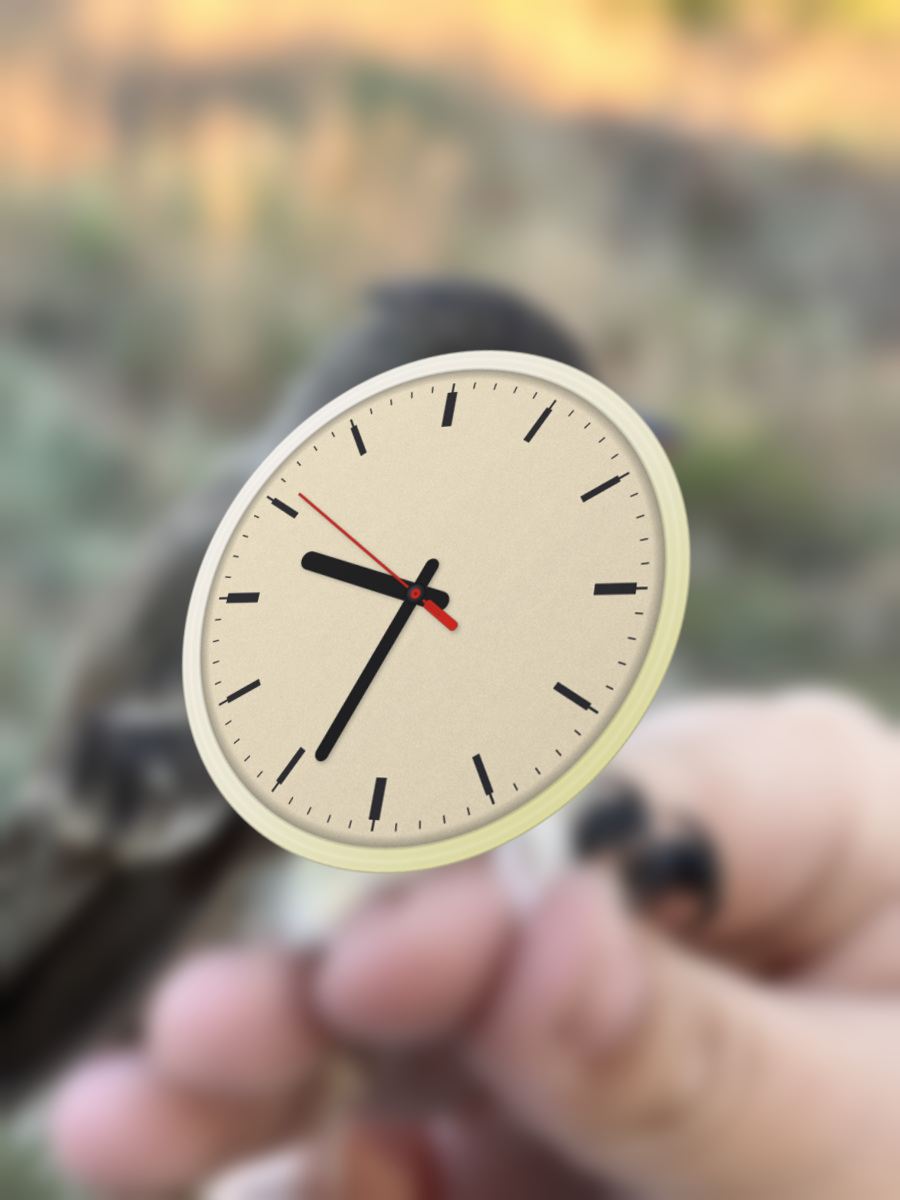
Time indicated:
**9:33:51**
